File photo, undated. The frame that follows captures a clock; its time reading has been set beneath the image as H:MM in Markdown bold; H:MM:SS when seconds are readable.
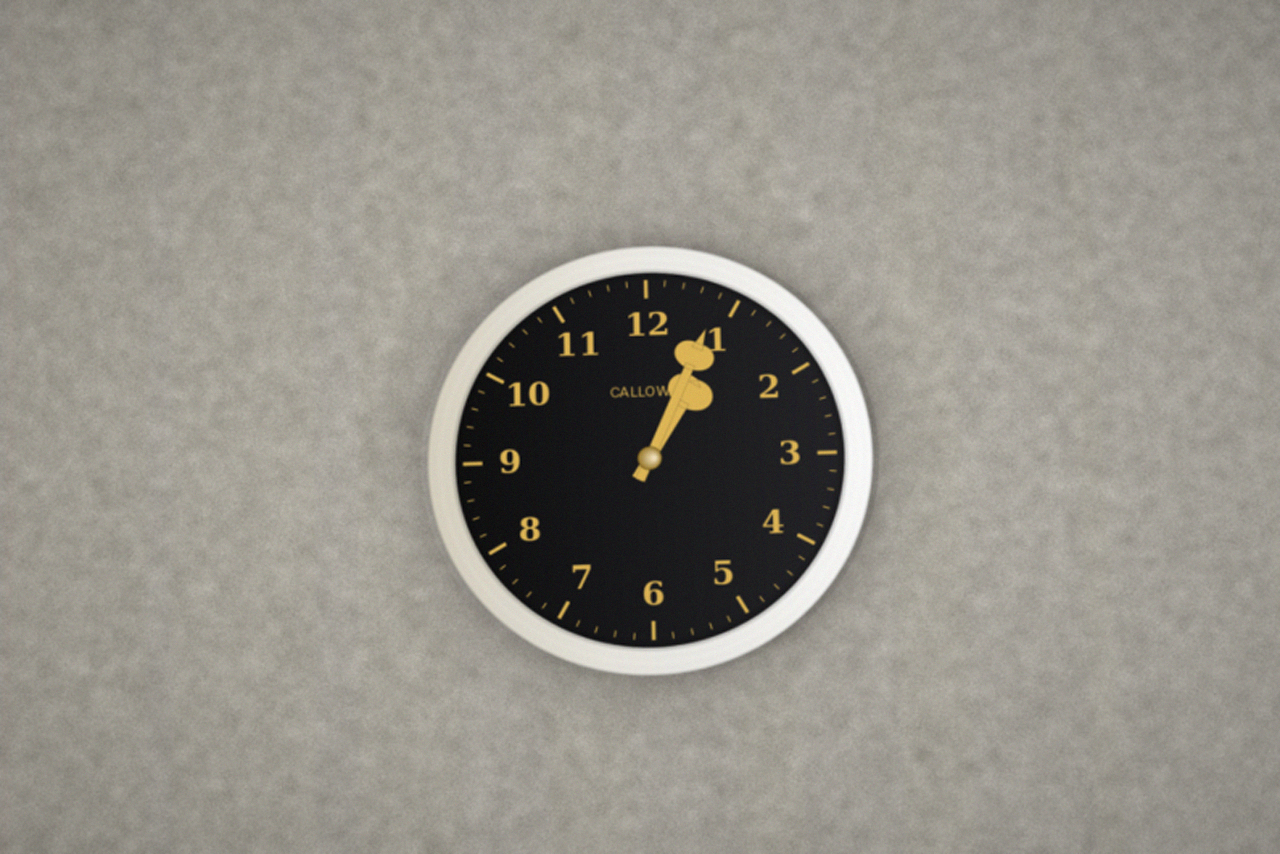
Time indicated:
**1:04**
